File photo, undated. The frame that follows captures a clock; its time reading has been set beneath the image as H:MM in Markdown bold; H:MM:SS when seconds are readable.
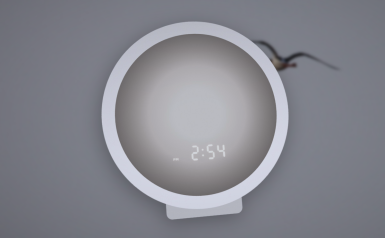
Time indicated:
**2:54**
